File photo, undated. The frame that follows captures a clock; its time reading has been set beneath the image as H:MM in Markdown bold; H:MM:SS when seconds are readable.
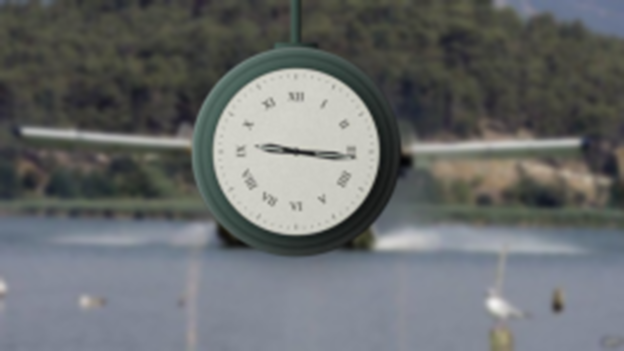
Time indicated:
**9:16**
